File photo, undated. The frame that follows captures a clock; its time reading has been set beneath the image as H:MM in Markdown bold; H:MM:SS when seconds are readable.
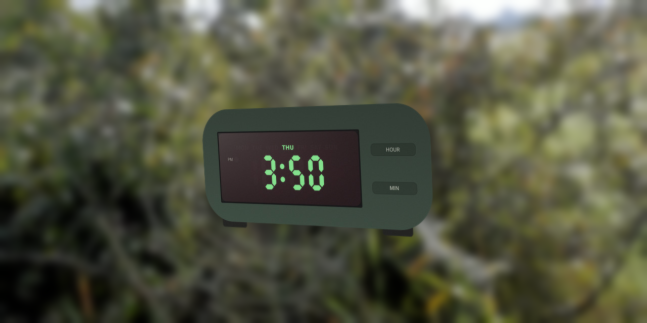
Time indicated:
**3:50**
